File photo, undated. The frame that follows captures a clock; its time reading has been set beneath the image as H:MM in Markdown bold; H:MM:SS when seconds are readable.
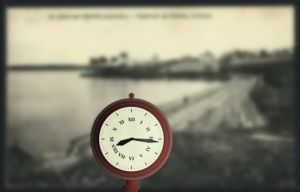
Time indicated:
**8:16**
